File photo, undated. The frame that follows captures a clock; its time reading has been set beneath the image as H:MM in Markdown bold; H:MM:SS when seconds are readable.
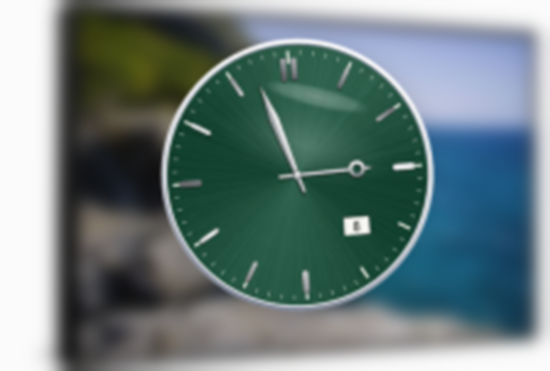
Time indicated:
**2:57**
